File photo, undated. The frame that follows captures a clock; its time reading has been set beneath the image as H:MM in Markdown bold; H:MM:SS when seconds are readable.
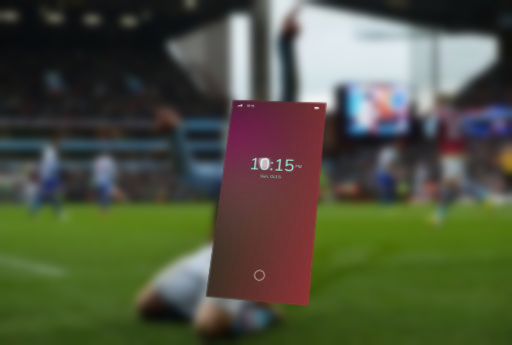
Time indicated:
**10:15**
